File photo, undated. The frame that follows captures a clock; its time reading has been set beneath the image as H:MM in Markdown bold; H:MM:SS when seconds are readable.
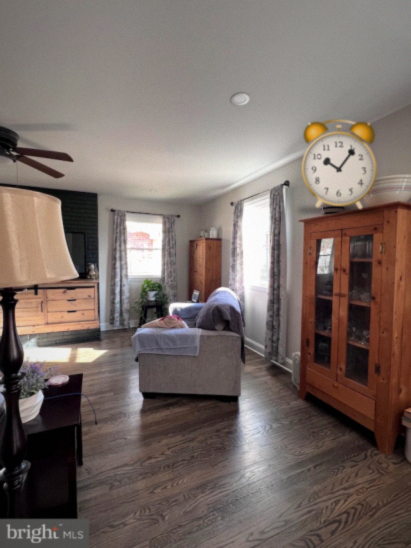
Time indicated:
**10:06**
